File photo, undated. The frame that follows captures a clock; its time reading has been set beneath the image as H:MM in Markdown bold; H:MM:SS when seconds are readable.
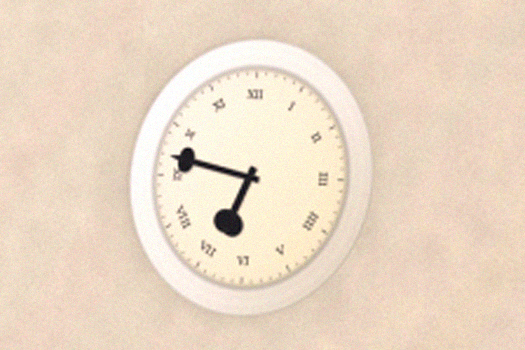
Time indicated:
**6:47**
